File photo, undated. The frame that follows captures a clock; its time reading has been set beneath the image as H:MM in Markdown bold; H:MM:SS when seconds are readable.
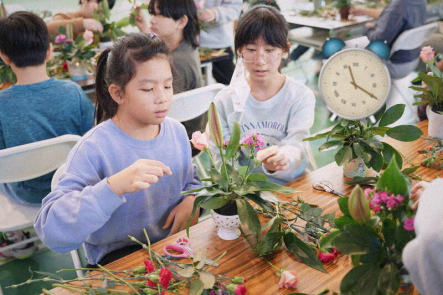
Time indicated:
**11:20**
